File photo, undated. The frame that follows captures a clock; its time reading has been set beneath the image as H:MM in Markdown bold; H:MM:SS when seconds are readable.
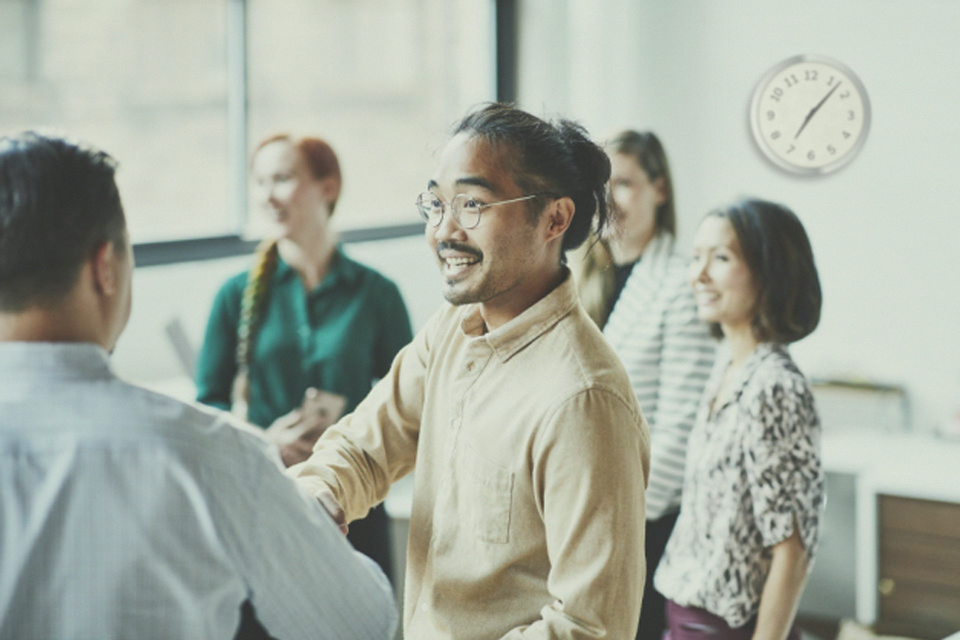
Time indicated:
**7:07**
